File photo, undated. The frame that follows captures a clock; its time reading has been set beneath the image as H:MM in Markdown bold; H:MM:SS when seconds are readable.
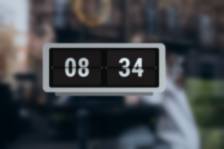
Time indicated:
**8:34**
